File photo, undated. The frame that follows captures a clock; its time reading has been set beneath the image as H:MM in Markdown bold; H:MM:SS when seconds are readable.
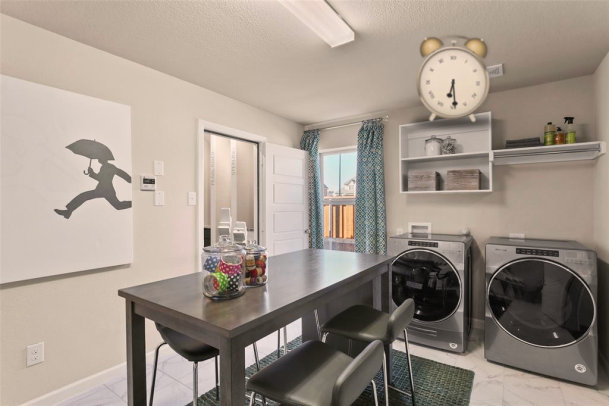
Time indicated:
**6:29**
